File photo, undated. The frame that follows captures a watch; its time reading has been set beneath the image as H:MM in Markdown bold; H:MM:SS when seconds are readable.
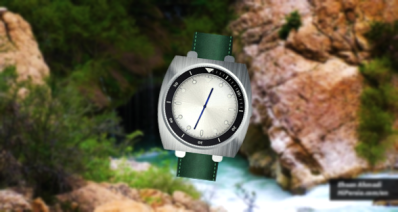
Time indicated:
**12:33**
